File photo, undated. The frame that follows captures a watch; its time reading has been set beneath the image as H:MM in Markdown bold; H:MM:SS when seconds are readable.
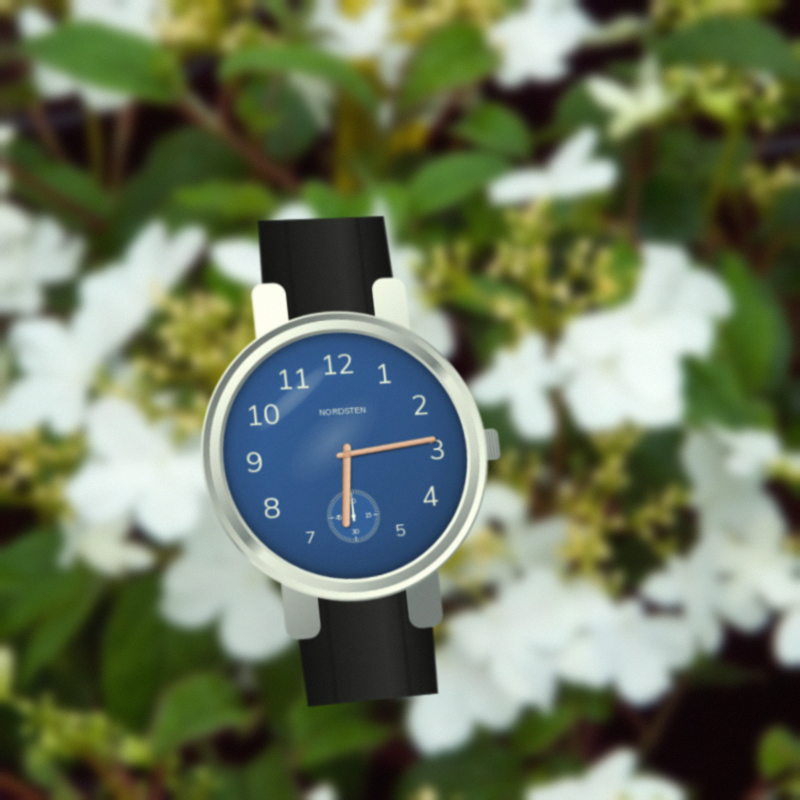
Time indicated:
**6:14**
